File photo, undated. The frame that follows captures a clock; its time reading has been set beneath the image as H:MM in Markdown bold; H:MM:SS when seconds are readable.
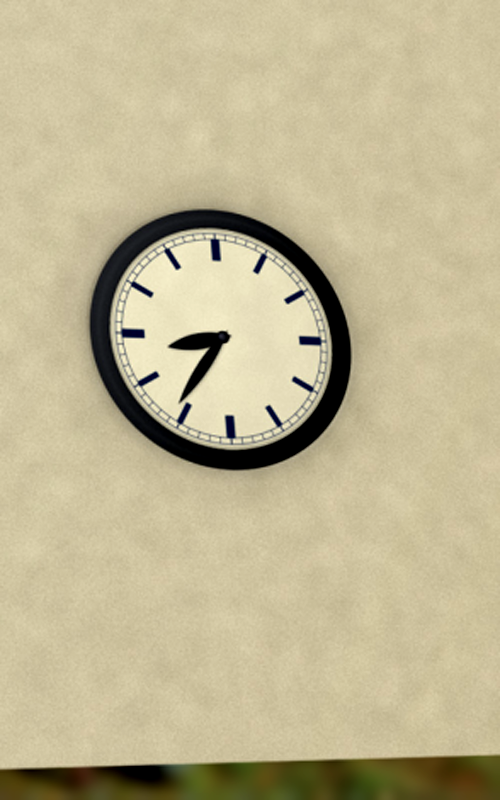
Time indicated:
**8:36**
